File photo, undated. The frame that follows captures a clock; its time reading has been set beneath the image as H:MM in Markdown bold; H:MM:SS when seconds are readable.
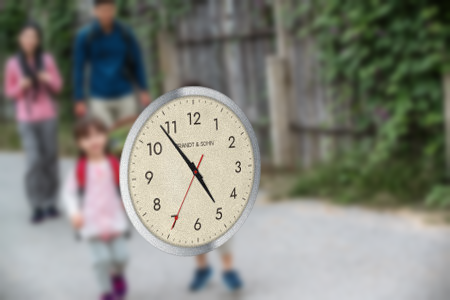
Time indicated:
**4:53:35**
